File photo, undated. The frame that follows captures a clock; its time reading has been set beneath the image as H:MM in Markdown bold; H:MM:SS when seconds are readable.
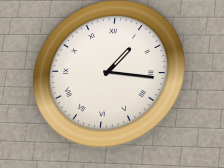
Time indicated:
**1:16**
